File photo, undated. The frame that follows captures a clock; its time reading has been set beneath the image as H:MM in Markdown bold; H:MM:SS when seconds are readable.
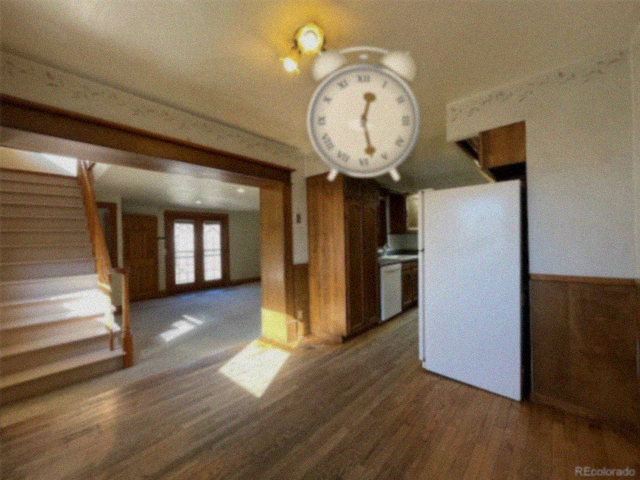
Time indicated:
**12:28**
